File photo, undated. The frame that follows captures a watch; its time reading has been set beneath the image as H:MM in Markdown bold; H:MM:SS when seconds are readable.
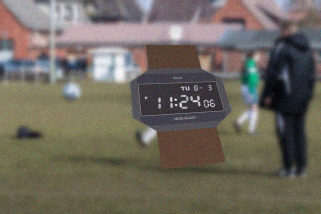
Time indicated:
**11:24:06**
